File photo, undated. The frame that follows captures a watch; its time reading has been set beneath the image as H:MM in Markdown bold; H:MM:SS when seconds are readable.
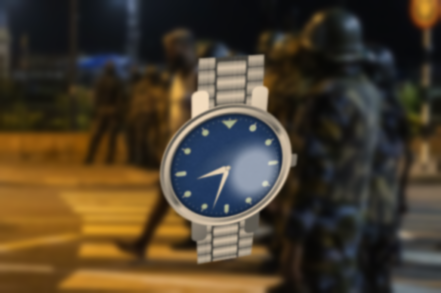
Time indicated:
**8:33**
